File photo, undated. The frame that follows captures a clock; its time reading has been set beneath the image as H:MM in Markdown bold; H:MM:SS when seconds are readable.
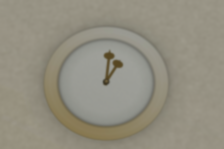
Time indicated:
**1:01**
